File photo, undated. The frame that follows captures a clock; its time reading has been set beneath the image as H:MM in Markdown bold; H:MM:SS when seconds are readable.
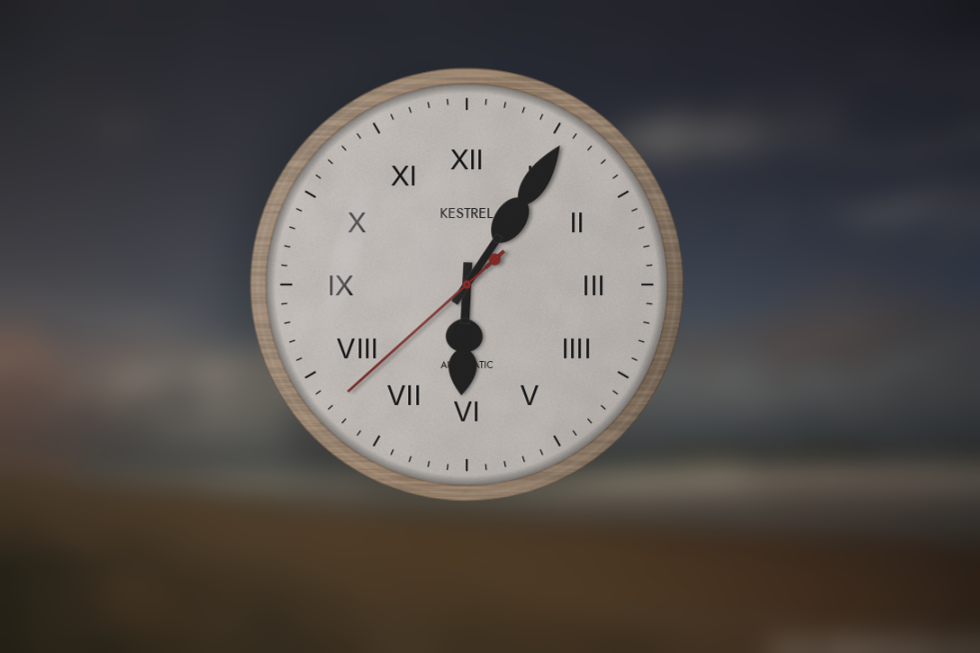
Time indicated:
**6:05:38**
